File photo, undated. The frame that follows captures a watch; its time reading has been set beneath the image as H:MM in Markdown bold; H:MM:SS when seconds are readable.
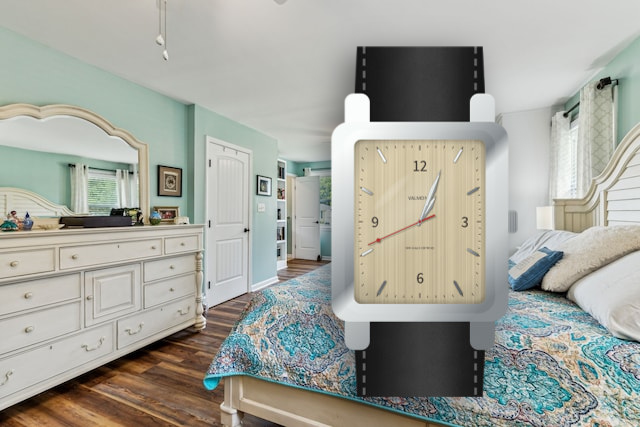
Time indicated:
**1:03:41**
